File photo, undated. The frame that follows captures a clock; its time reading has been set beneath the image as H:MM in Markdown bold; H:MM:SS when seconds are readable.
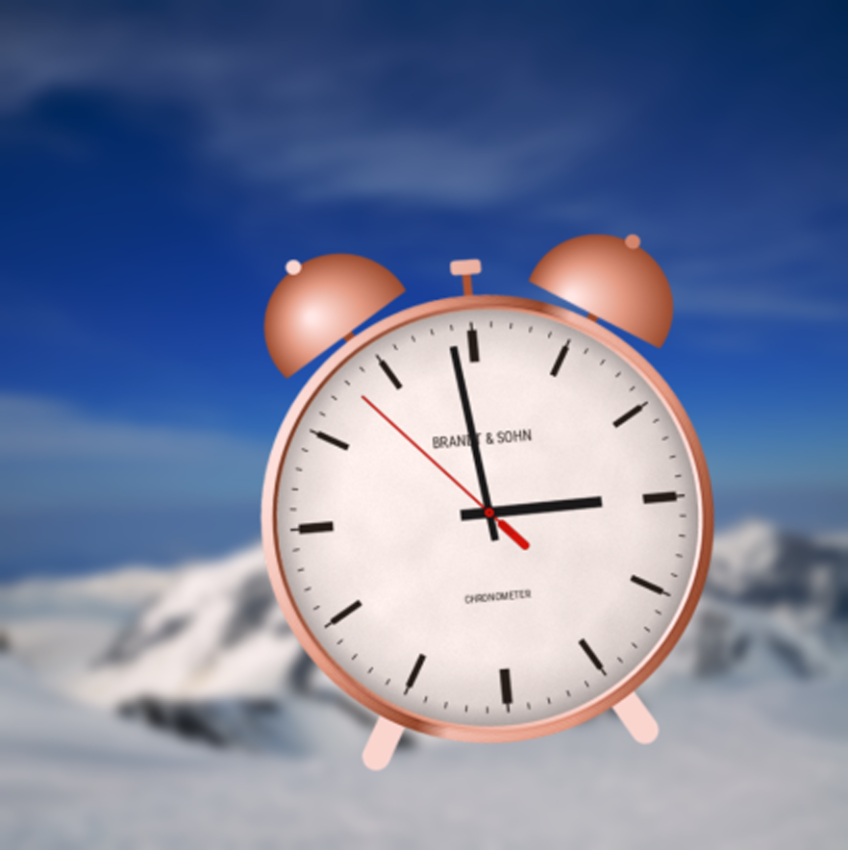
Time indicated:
**2:58:53**
